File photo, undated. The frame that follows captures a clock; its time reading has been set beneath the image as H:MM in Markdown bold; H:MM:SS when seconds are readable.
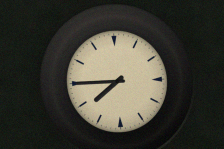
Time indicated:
**7:45**
